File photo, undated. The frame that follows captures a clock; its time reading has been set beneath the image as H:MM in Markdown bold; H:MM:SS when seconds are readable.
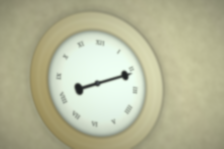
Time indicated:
**8:11**
